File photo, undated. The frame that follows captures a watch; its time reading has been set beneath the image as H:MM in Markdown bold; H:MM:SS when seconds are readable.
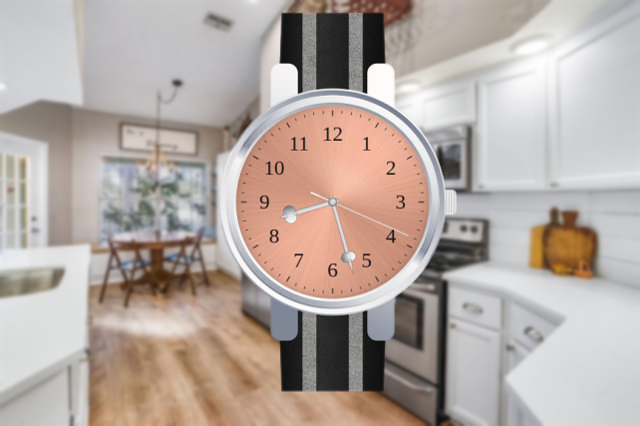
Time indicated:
**8:27:19**
